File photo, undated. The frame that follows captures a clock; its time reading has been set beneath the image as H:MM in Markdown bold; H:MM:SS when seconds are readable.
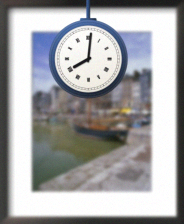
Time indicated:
**8:01**
